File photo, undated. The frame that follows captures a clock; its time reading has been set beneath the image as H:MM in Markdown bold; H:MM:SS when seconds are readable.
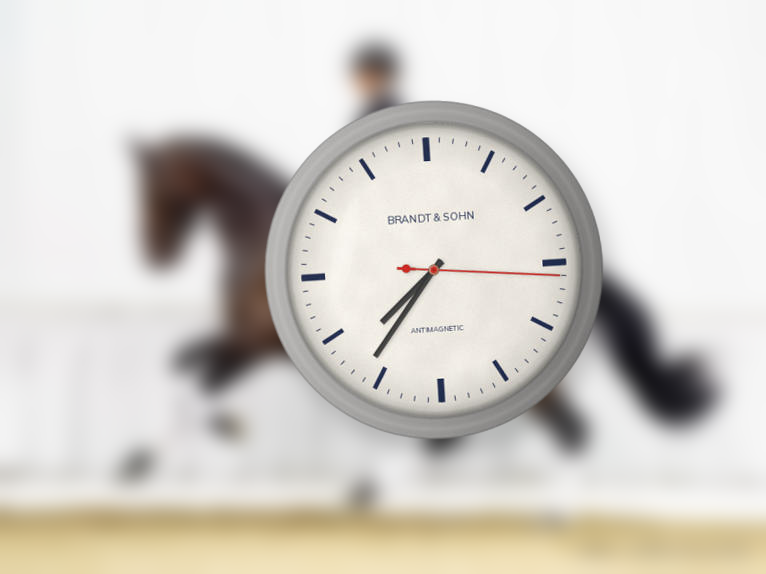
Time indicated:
**7:36:16**
